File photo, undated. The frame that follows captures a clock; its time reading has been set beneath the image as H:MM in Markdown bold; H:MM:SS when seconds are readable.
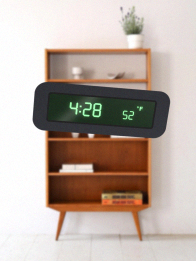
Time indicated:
**4:28**
